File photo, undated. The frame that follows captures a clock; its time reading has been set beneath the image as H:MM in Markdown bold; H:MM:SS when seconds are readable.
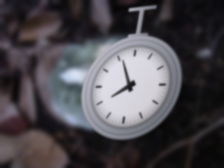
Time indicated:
**7:56**
